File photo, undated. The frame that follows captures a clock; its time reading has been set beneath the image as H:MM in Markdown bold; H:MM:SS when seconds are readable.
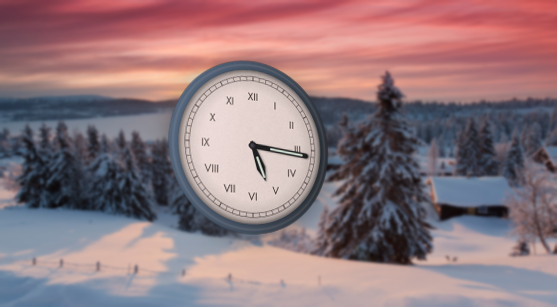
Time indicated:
**5:16**
